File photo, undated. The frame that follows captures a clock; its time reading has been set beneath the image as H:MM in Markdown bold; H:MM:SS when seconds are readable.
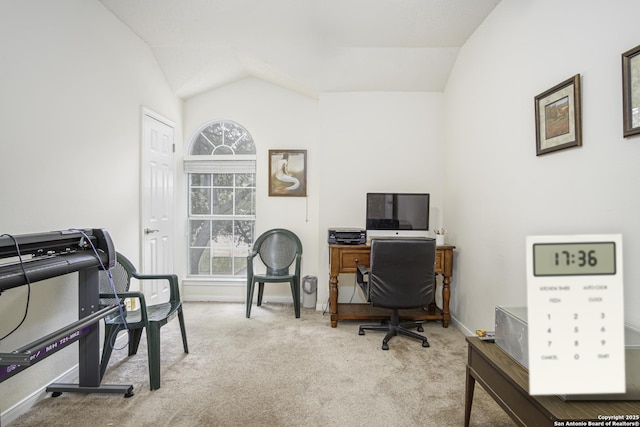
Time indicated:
**17:36**
